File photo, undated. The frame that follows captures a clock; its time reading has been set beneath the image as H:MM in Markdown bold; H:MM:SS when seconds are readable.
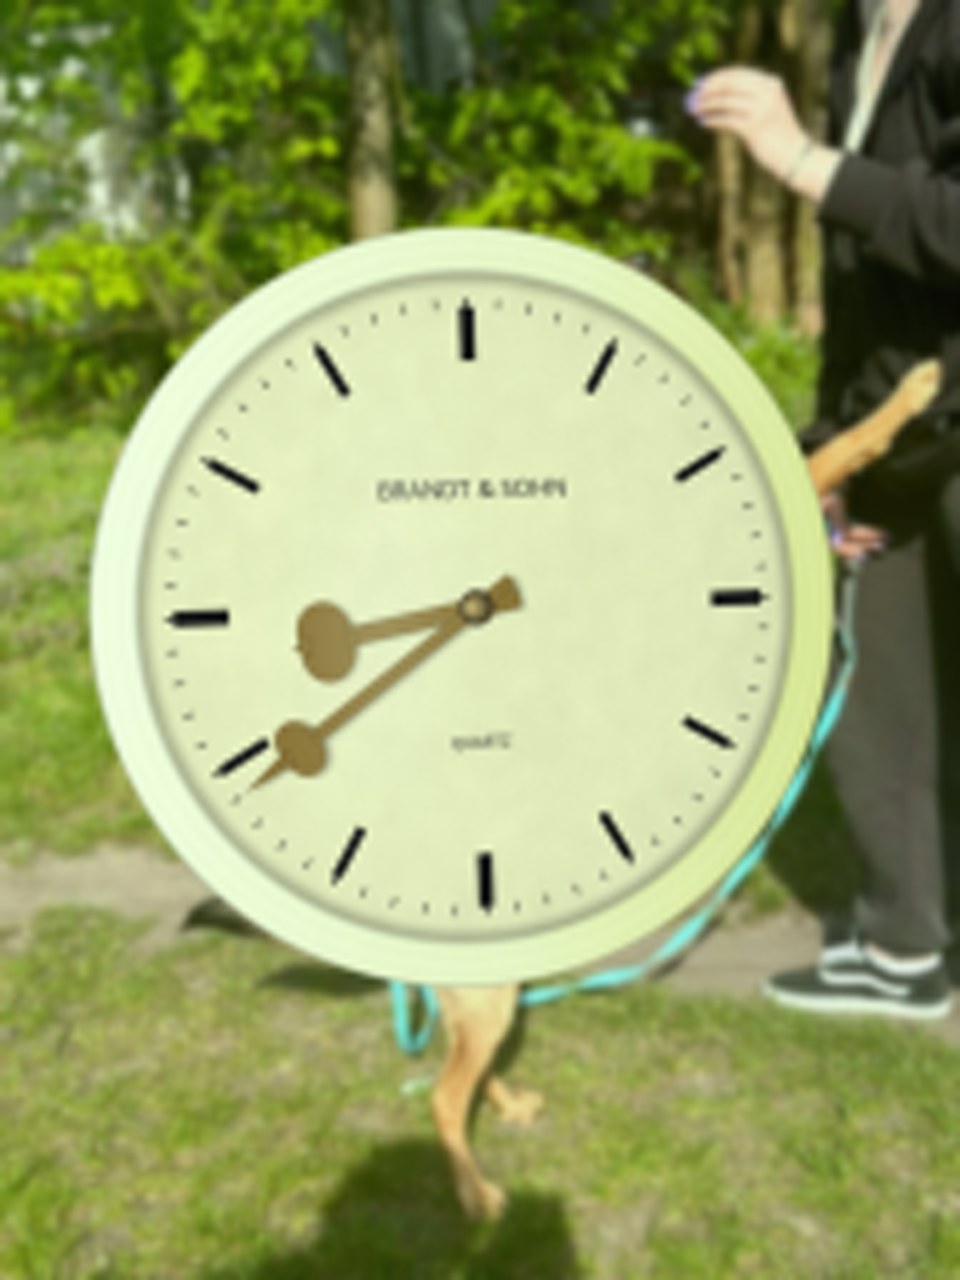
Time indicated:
**8:39**
